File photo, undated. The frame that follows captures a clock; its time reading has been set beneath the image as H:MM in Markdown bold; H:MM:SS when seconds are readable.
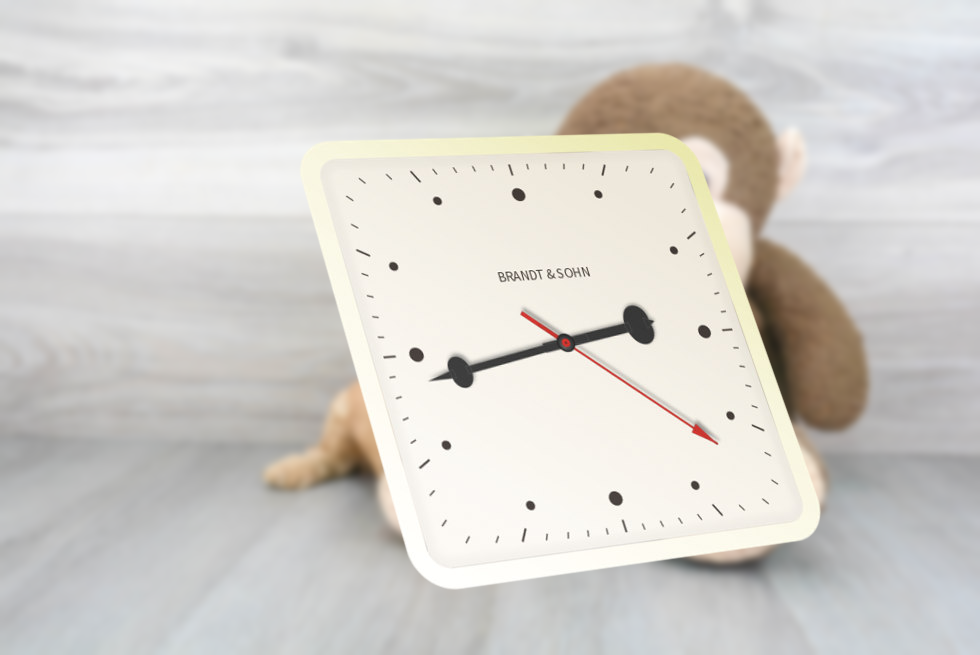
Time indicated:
**2:43:22**
